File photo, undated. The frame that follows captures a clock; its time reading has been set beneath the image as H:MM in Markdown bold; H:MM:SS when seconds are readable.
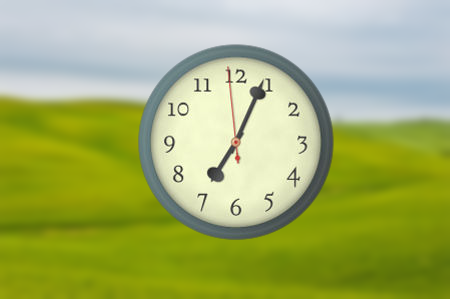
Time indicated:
**7:03:59**
